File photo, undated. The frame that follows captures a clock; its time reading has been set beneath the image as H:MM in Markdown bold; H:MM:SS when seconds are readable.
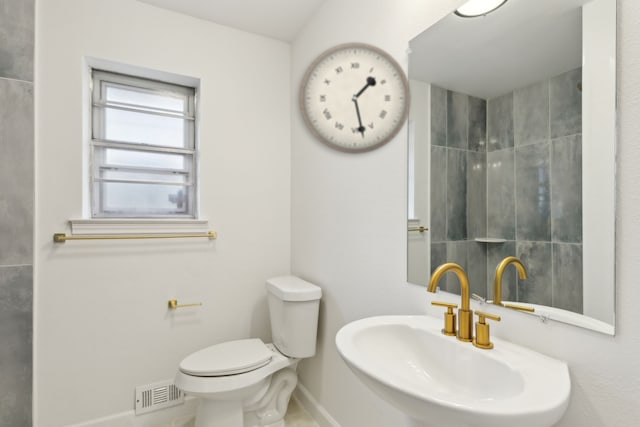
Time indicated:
**1:28**
